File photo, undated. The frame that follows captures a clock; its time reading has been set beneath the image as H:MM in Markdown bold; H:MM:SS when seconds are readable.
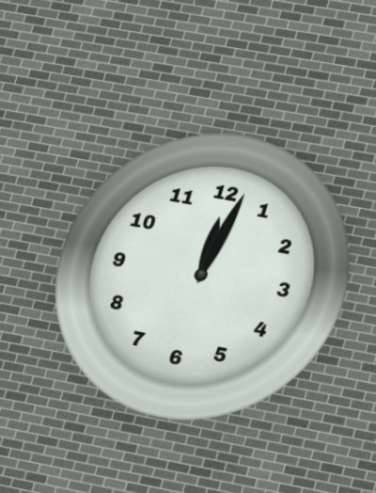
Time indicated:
**12:02**
